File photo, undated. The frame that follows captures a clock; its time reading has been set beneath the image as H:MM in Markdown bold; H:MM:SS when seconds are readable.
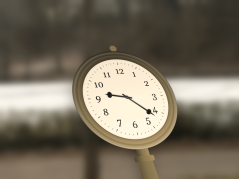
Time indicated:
**9:22**
